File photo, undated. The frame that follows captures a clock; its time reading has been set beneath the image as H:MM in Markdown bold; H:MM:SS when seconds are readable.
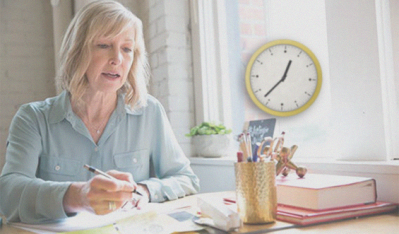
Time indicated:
**12:37**
